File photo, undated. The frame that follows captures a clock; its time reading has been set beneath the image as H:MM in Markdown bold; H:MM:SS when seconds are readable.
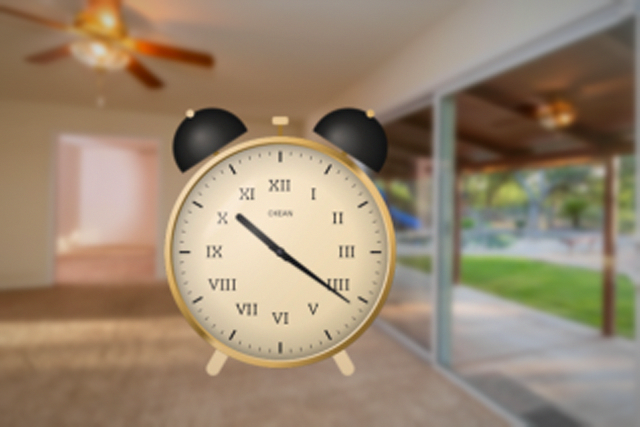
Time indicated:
**10:21**
